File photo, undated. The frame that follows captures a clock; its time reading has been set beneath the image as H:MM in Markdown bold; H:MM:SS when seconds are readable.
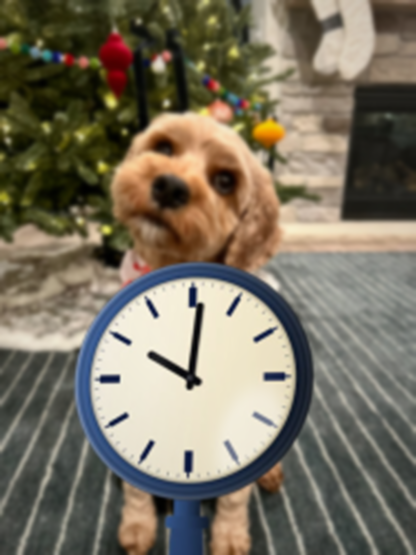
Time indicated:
**10:01**
